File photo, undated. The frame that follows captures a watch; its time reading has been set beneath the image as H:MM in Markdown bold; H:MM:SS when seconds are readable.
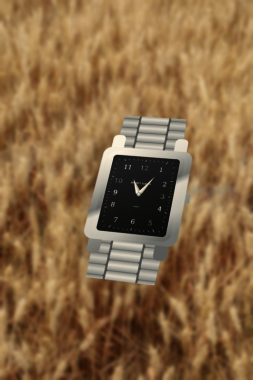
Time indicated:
**11:05**
